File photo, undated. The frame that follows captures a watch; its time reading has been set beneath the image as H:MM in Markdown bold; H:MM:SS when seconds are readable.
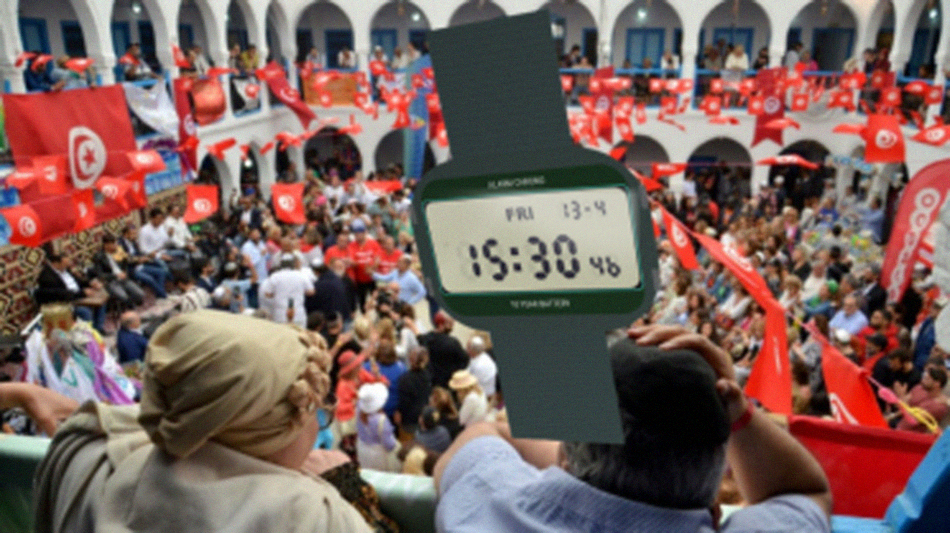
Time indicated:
**15:30:46**
